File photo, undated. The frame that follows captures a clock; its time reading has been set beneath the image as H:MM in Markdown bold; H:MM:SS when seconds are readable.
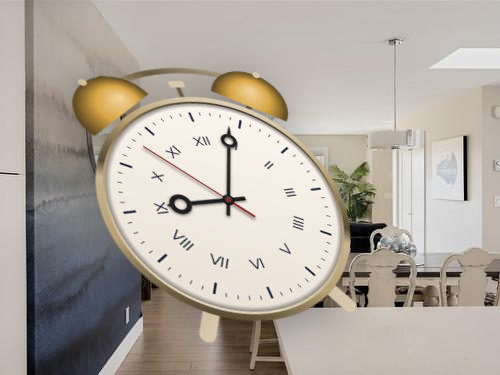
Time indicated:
**9:03:53**
